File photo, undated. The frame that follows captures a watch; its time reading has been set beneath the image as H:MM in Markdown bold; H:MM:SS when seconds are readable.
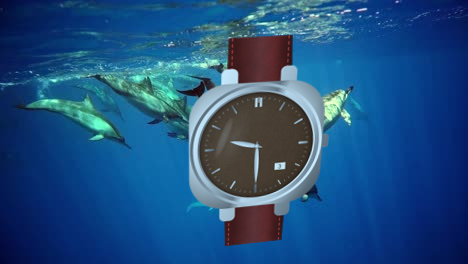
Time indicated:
**9:30**
